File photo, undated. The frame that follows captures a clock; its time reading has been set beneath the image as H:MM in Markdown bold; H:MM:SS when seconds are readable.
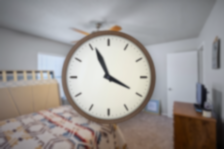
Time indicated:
**3:56**
